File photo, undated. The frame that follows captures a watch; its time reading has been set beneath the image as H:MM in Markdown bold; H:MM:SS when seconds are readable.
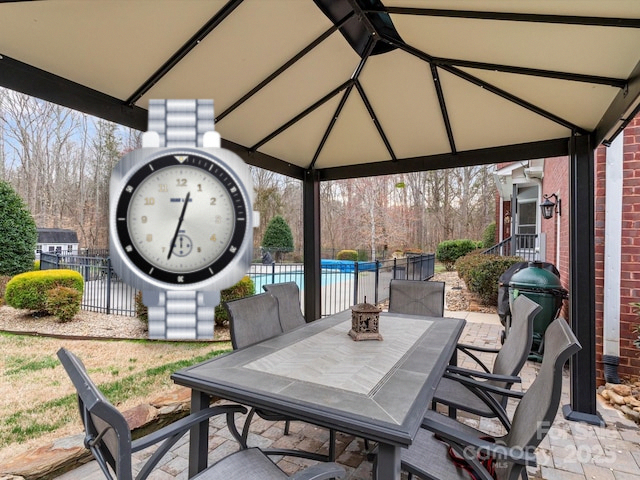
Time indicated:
**12:33**
